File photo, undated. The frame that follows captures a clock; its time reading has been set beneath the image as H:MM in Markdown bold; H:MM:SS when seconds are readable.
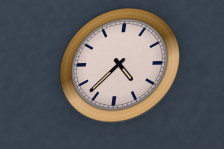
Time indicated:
**4:37**
